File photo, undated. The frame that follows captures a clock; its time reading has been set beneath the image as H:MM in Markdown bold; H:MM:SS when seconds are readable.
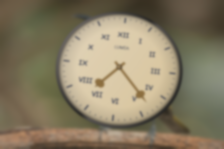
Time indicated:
**7:23**
